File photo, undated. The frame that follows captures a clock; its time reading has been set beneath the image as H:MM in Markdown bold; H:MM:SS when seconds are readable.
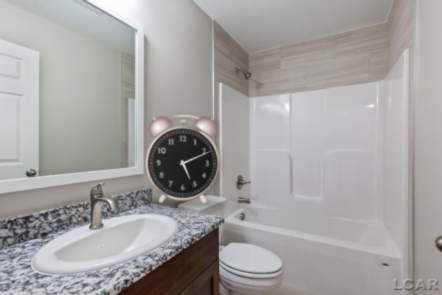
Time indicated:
**5:11**
